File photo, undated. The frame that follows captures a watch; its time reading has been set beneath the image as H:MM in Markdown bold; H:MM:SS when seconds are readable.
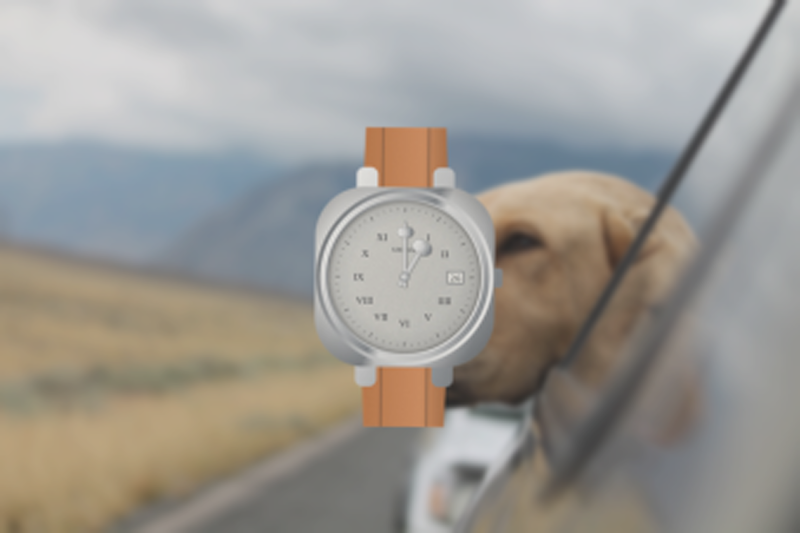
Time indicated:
**1:00**
